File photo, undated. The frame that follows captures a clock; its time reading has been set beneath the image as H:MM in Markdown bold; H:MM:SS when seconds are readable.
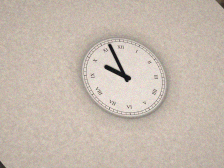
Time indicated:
**9:57**
